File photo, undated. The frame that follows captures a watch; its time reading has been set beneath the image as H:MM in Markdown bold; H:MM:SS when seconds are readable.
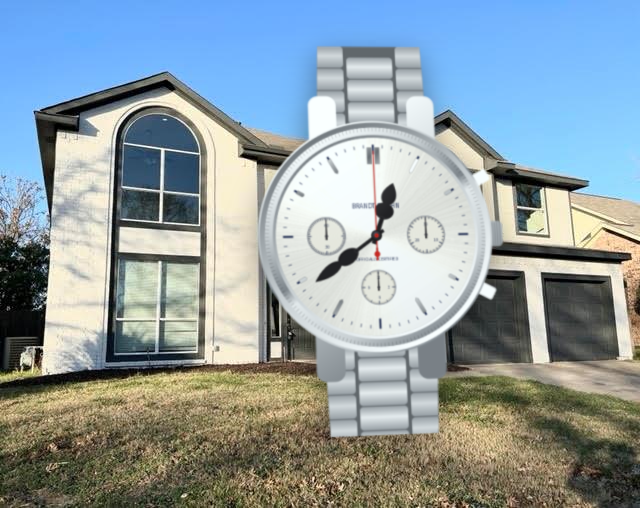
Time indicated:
**12:39**
